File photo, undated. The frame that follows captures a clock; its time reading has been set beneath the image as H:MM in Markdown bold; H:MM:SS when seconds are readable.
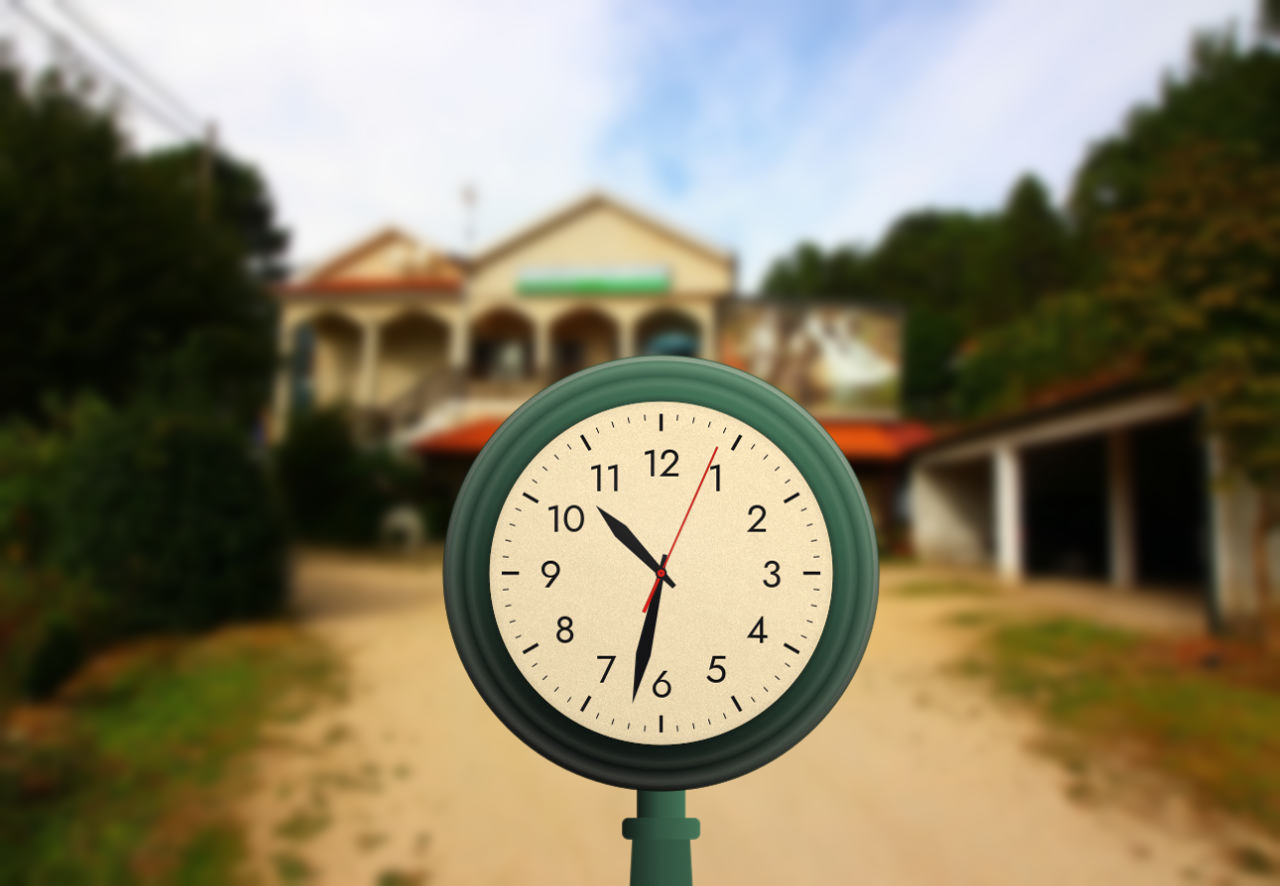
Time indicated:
**10:32:04**
